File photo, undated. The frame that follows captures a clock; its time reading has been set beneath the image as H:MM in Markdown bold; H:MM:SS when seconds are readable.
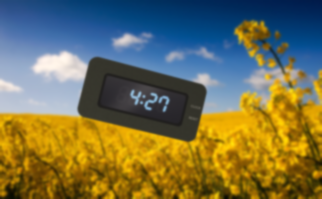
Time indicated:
**4:27**
